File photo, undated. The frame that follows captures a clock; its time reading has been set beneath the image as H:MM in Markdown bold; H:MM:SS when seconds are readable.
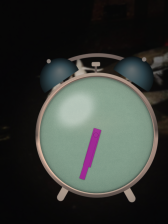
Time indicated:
**6:33**
